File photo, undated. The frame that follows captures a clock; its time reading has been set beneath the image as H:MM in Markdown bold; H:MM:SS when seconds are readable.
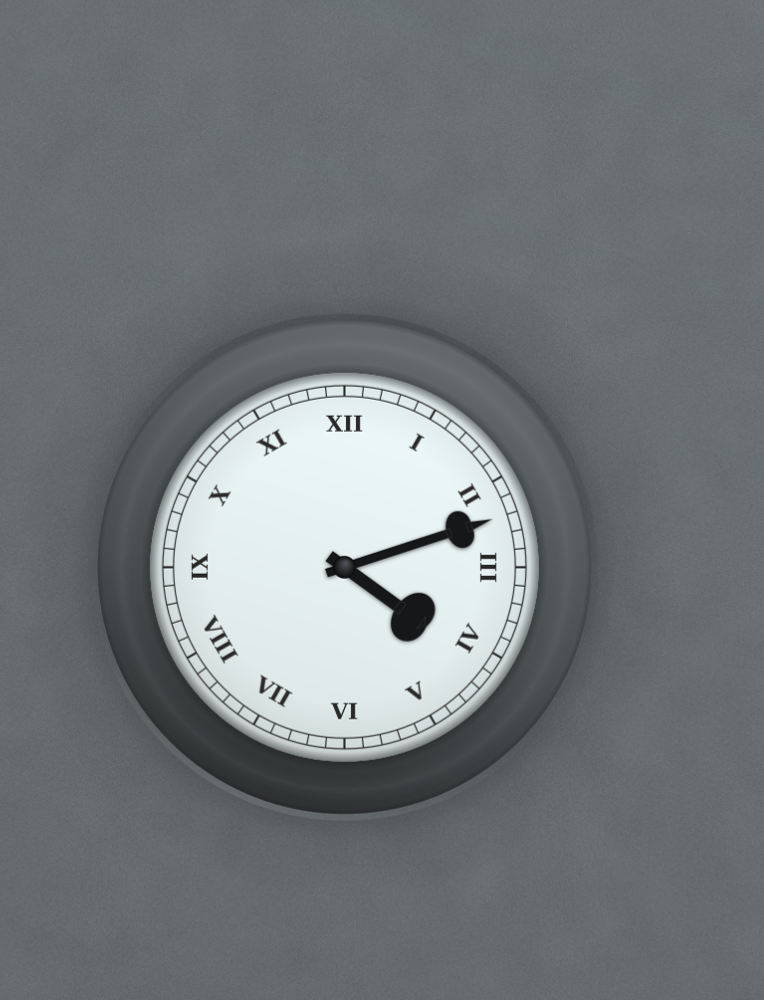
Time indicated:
**4:12**
